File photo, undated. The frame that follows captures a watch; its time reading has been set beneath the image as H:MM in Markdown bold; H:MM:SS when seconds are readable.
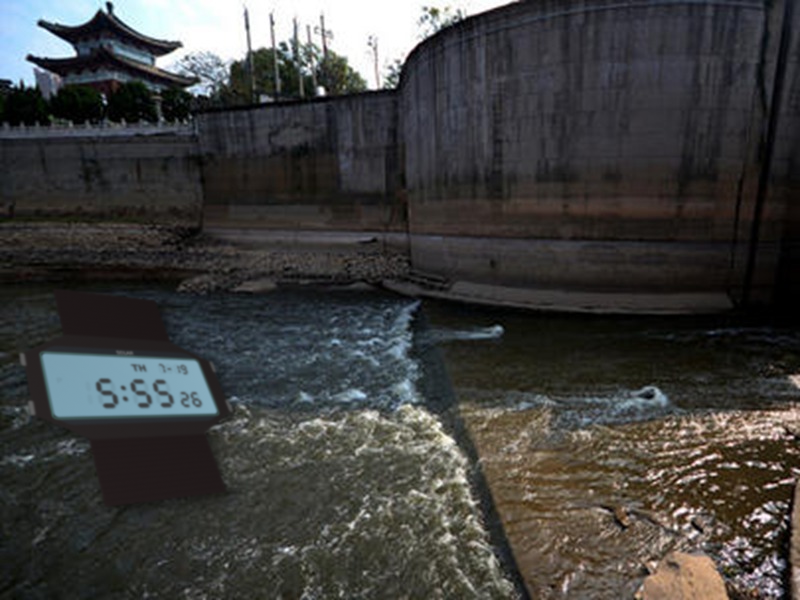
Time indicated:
**5:55:26**
